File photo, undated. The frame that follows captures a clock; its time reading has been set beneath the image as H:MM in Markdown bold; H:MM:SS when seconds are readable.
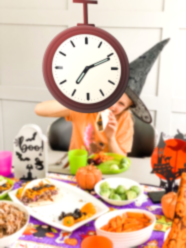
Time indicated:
**7:11**
